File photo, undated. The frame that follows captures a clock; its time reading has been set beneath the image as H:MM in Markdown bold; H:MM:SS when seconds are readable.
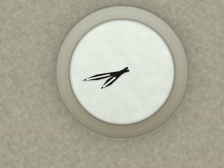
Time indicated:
**7:43**
